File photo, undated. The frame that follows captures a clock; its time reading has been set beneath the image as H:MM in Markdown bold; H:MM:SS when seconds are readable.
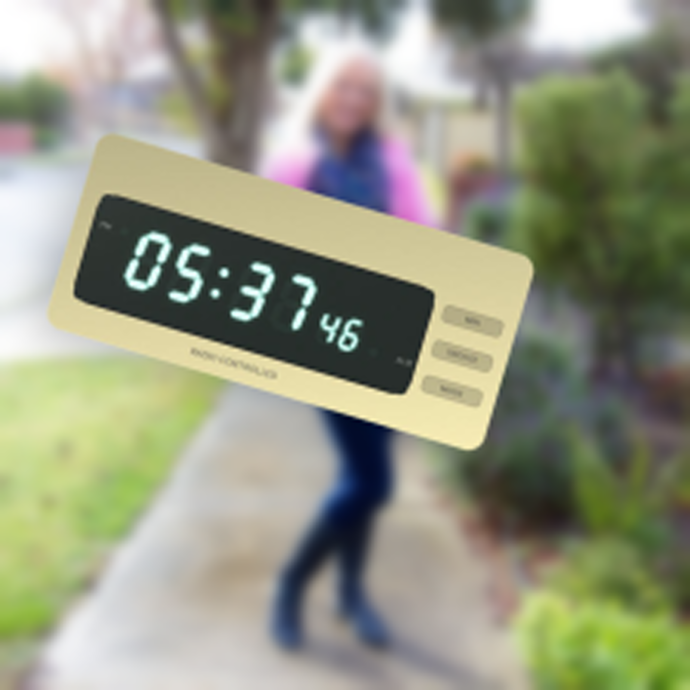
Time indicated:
**5:37:46**
